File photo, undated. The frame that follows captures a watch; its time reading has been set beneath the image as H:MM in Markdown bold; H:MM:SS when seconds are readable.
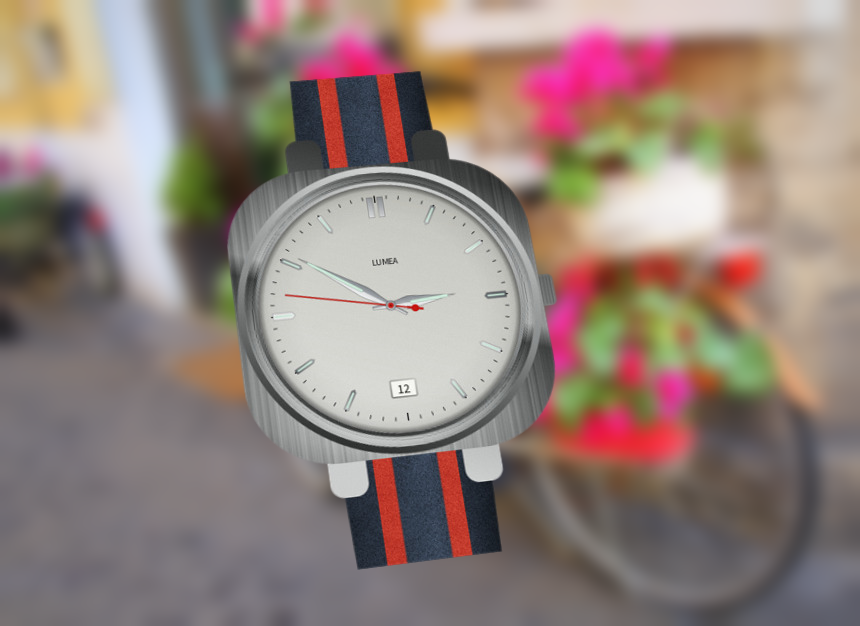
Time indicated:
**2:50:47**
